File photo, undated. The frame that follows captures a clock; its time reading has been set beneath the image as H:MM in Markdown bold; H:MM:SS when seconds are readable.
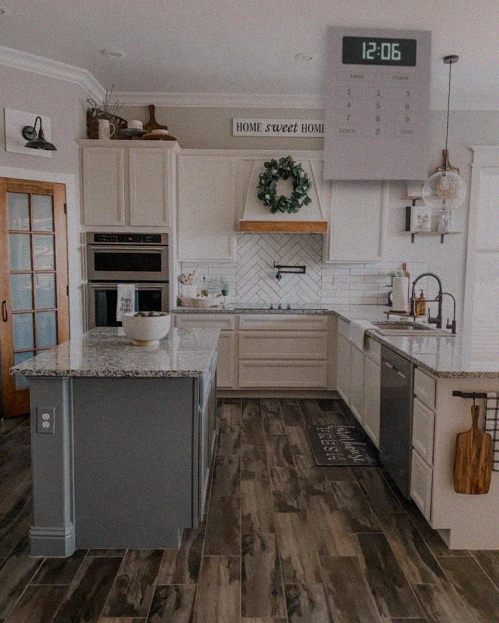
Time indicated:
**12:06**
